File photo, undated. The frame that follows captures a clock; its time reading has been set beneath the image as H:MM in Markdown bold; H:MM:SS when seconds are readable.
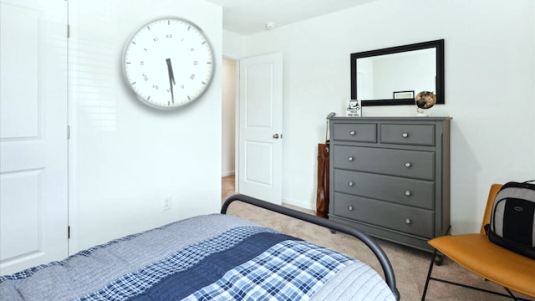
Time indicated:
**5:29**
